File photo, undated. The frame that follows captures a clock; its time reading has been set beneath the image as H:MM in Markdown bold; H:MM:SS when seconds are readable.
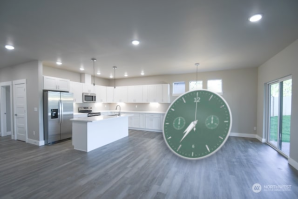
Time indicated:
**7:36**
